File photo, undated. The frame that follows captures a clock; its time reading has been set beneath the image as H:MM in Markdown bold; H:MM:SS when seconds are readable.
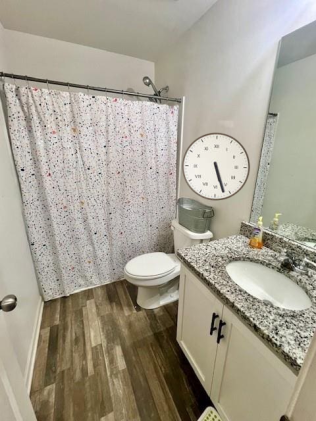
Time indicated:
**5:27**
